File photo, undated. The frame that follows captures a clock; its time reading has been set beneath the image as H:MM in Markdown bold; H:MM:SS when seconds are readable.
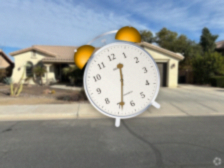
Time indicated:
**12:34**
